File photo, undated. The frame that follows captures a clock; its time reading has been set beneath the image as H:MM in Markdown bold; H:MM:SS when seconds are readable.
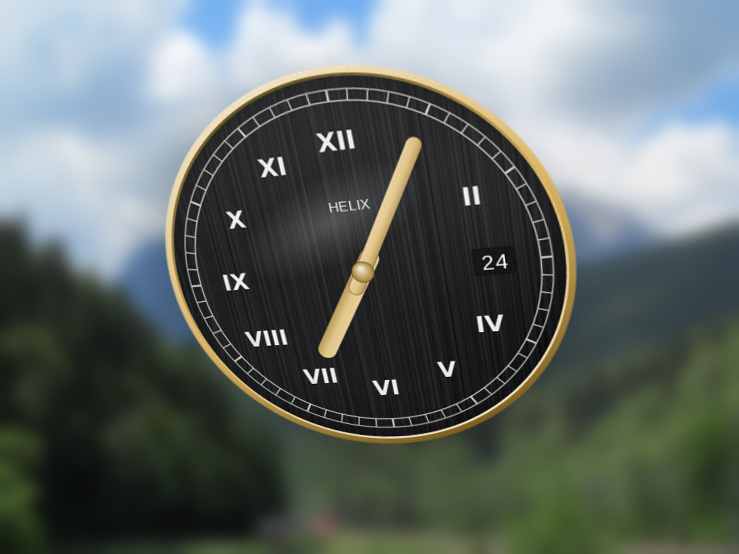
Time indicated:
**7:05**
